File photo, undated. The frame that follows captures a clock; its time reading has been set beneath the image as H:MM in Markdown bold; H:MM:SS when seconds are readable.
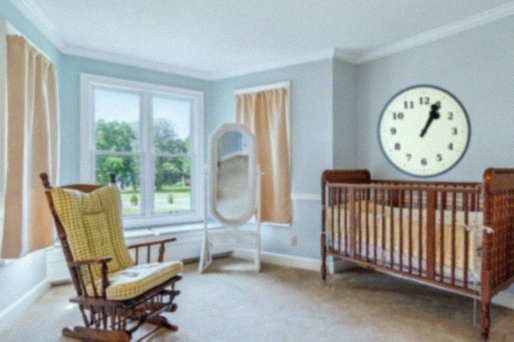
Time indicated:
**1:04**
